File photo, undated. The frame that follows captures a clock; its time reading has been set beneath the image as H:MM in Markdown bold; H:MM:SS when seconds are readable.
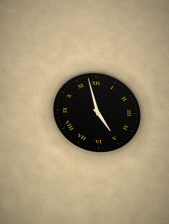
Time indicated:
**4:58**
